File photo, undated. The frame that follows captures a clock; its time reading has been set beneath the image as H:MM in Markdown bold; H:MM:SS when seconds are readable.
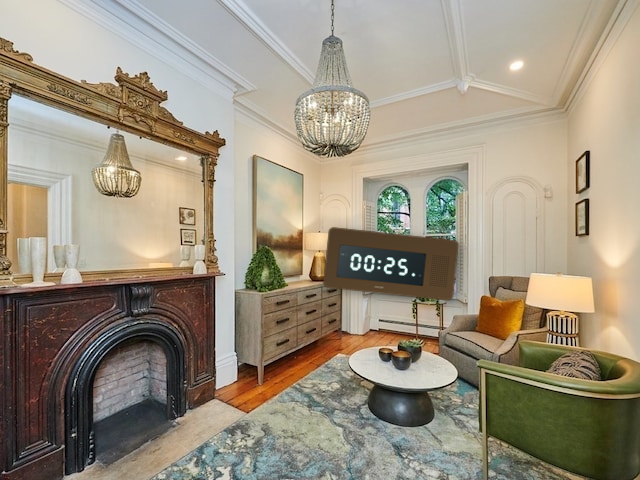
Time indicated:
**0:25**
